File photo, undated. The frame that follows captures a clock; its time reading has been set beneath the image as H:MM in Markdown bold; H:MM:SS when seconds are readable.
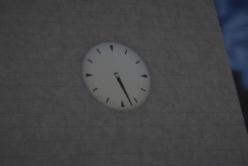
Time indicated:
**5:27**
